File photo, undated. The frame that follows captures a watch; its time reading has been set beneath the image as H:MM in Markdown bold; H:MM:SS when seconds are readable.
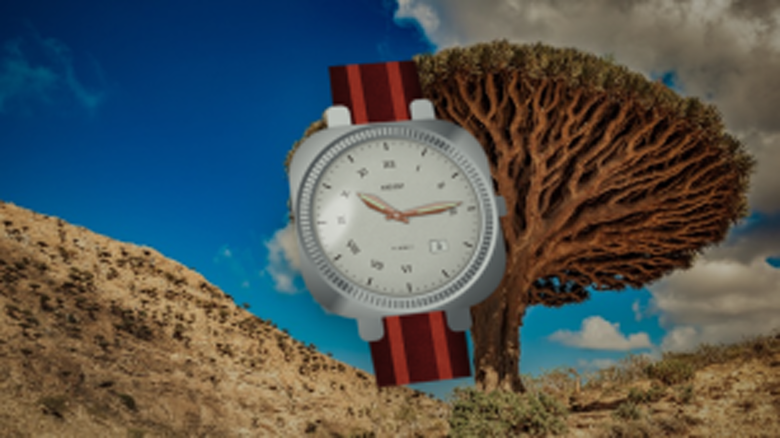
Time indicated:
**10:14**
